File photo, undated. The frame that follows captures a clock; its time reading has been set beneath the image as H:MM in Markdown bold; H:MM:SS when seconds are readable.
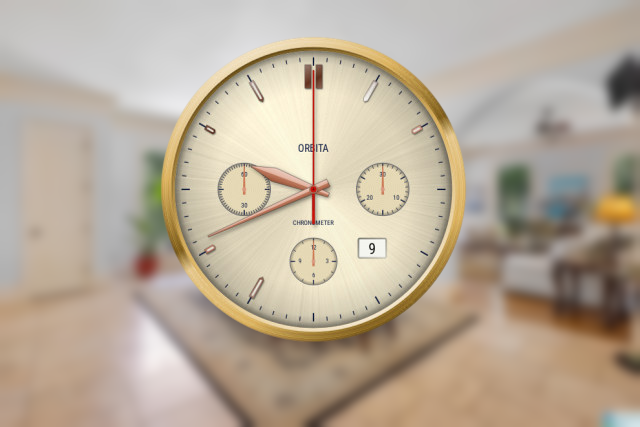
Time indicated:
**9:41**
